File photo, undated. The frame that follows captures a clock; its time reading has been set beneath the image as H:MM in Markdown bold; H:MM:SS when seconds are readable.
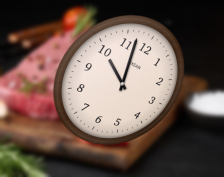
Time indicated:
**9:57**
